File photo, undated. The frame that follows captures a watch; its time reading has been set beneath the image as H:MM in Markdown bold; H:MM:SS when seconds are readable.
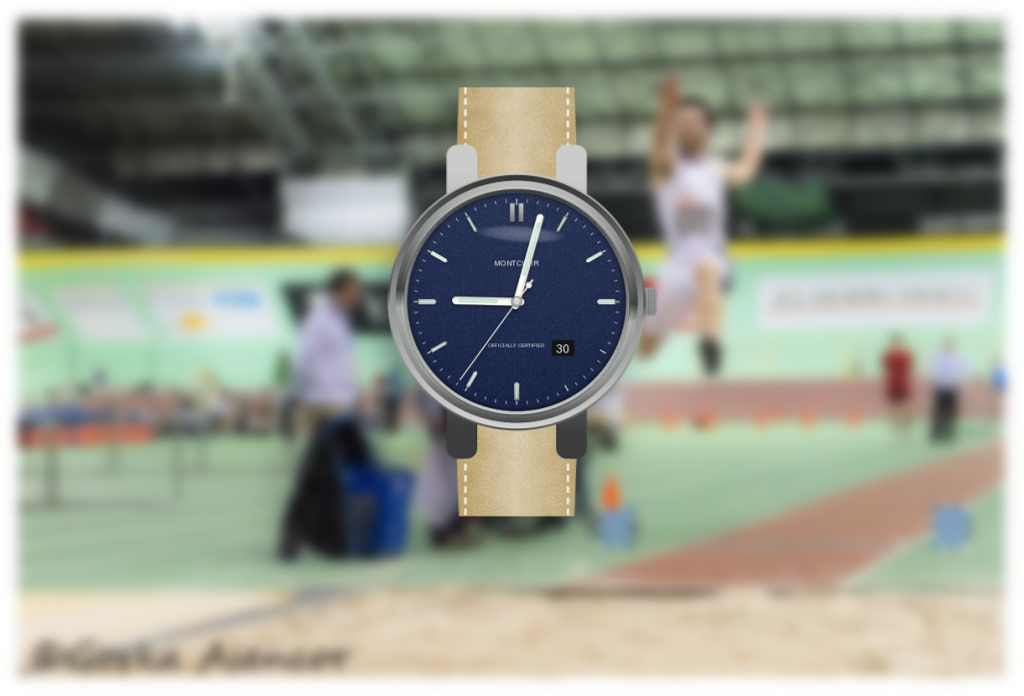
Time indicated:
**9:02:36**
